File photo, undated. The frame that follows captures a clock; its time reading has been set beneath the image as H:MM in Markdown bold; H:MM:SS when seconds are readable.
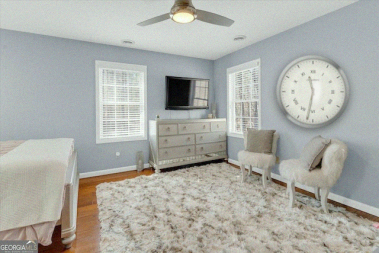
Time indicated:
**11:32**
